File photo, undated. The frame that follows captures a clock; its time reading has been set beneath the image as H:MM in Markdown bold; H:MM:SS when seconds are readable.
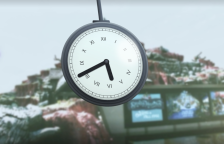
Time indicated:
**5:41**
